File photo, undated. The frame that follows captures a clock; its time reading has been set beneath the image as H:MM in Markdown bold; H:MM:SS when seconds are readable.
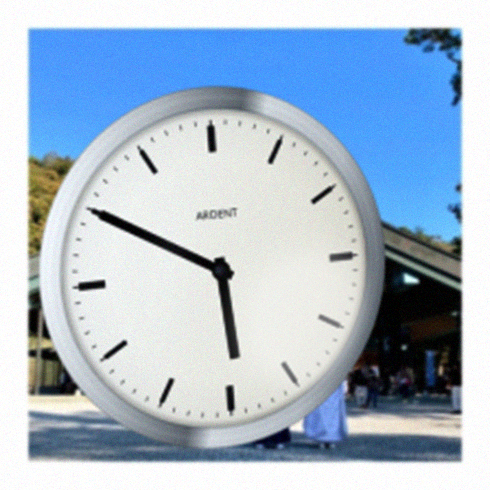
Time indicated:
**5:50**
